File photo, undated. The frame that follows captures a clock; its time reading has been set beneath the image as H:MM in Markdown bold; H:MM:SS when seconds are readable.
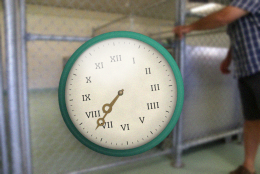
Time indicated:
**7:37**
